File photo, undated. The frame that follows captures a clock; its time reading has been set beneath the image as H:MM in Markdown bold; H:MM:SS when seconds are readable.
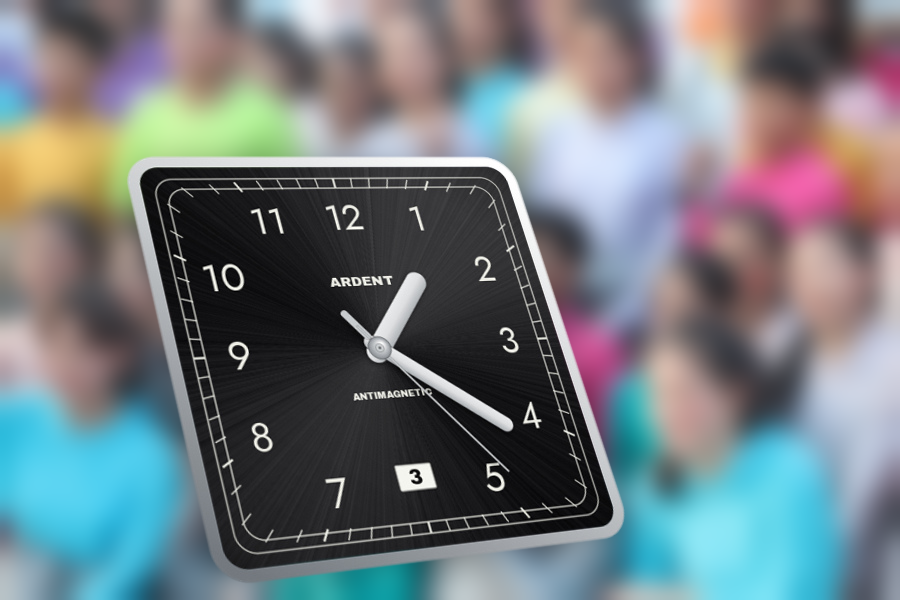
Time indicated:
**1:21:24**
